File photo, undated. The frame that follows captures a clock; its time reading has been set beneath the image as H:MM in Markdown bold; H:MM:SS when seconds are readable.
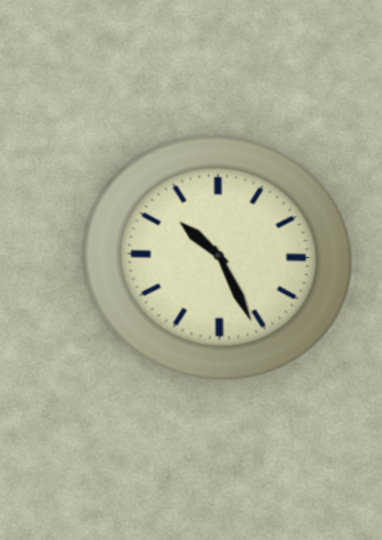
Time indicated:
**10:26**
